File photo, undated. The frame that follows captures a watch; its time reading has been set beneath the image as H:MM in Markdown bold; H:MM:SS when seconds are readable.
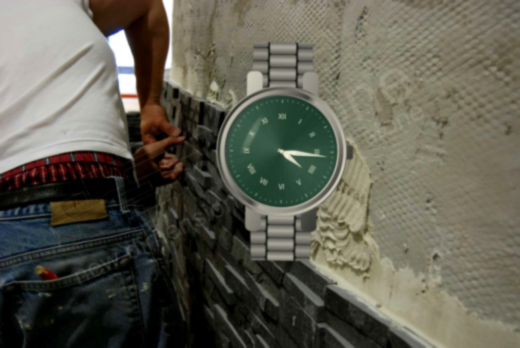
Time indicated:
**4:16**
